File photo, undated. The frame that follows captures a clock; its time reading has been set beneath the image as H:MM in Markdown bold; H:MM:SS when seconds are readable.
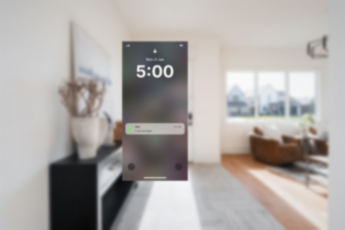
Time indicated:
**5:00**
